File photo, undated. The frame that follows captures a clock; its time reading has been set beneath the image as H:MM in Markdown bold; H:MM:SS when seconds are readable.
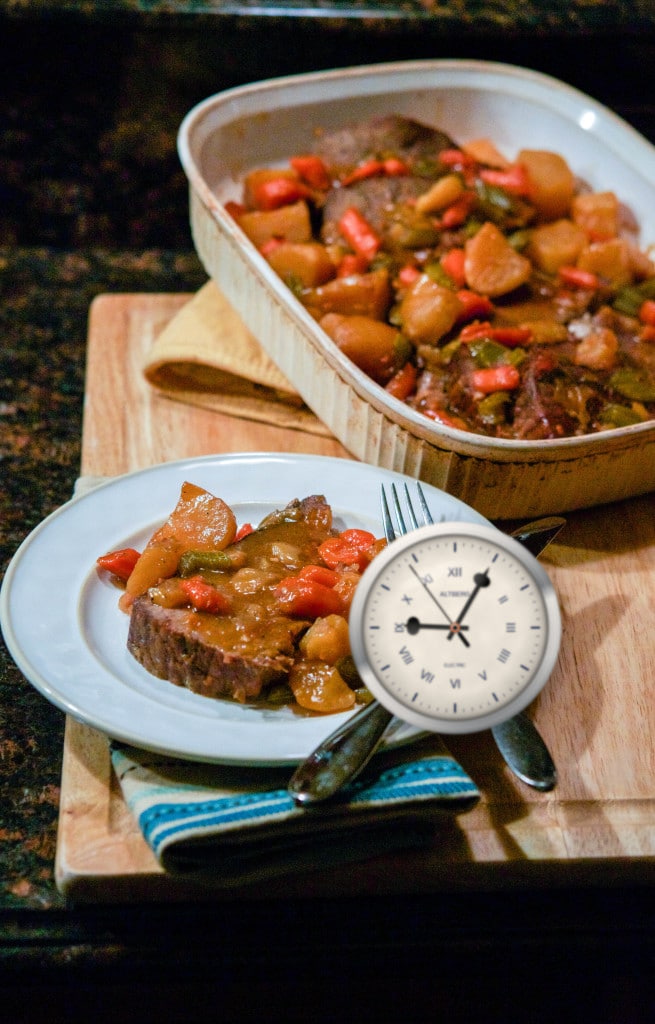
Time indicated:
**9:04:54**
